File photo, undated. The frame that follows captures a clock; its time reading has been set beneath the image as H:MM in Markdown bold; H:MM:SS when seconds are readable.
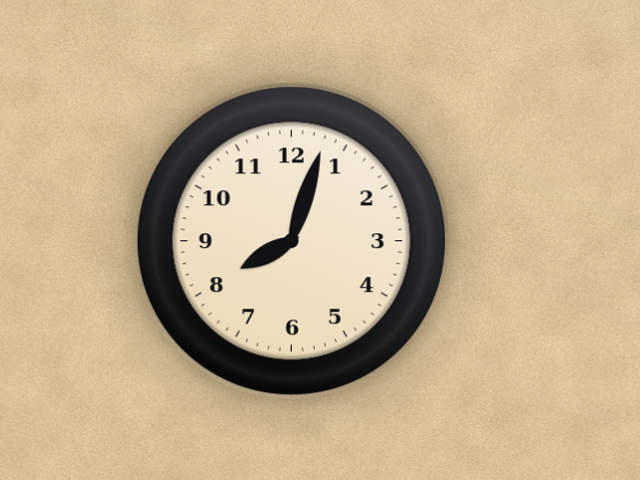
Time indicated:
**8:03**
